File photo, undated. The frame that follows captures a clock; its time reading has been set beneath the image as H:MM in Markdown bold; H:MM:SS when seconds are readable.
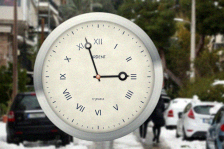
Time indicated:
**2:57**
